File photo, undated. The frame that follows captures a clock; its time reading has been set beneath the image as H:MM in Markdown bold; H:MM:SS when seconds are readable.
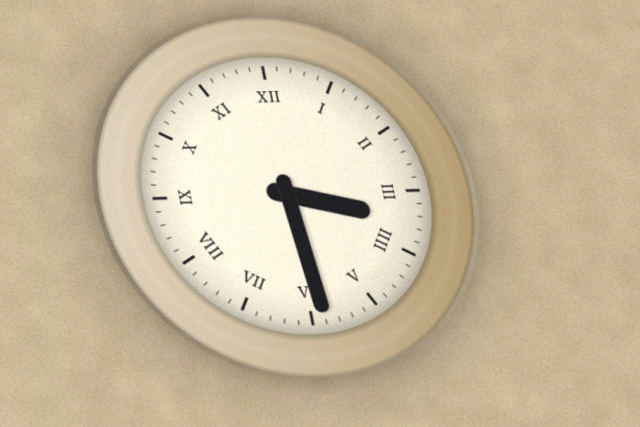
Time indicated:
**3:29**
